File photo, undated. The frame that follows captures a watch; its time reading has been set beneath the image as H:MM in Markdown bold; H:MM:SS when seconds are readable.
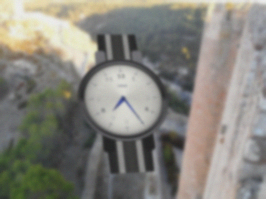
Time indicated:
**7:25**
